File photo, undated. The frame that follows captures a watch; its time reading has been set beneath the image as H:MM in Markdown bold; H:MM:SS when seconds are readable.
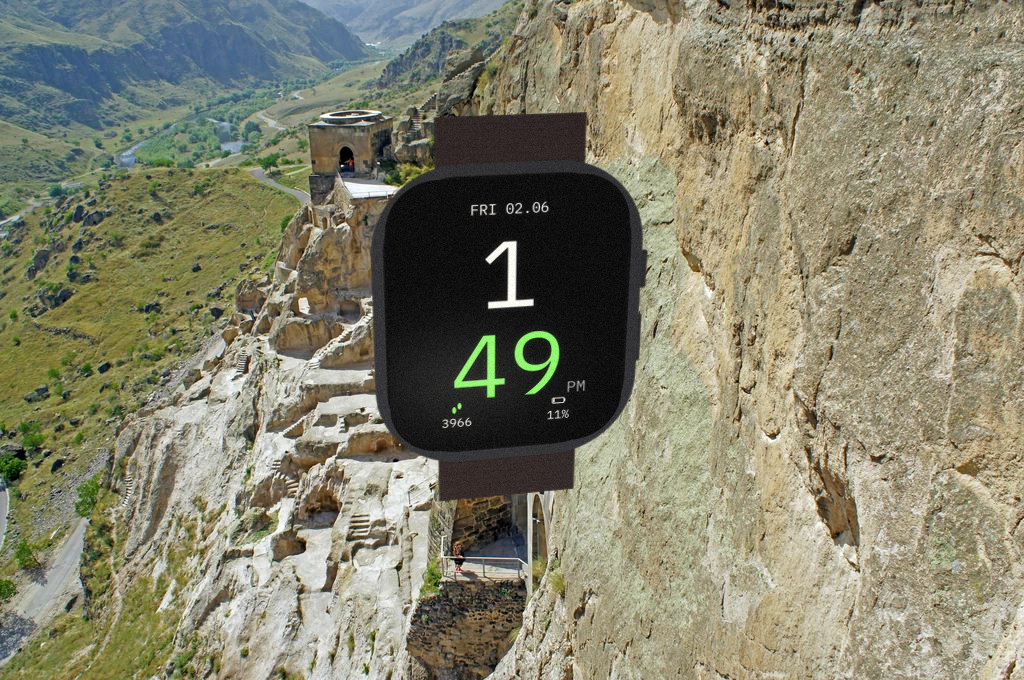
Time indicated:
**1:49**
